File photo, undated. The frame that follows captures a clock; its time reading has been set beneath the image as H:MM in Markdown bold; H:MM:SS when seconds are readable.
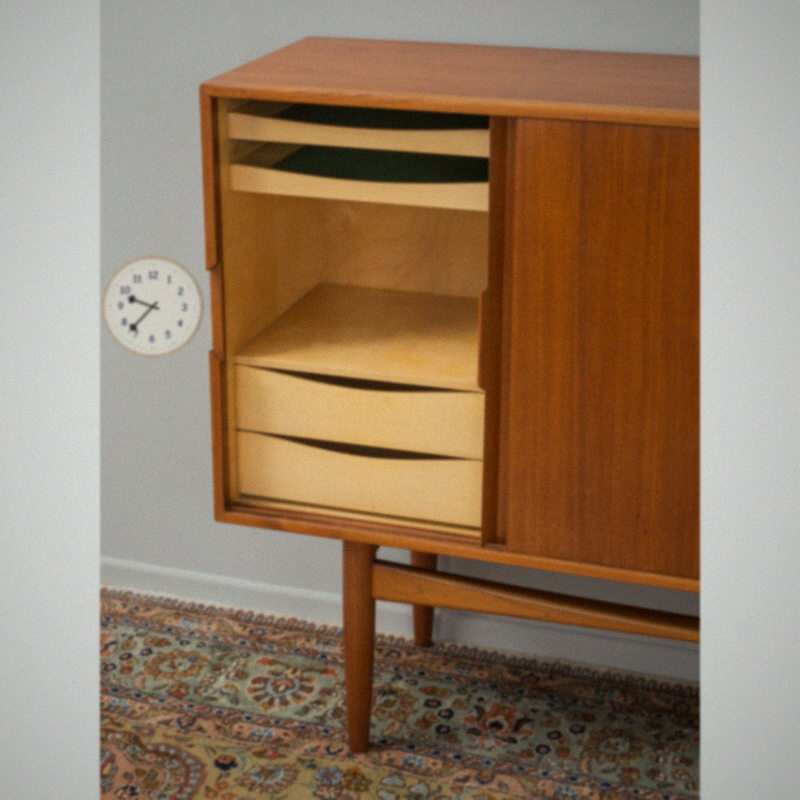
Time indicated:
**9:37**
